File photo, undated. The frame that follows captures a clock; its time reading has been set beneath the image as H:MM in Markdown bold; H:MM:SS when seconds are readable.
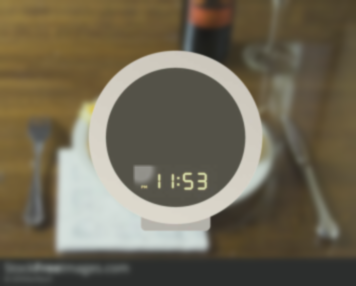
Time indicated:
**11:53**
